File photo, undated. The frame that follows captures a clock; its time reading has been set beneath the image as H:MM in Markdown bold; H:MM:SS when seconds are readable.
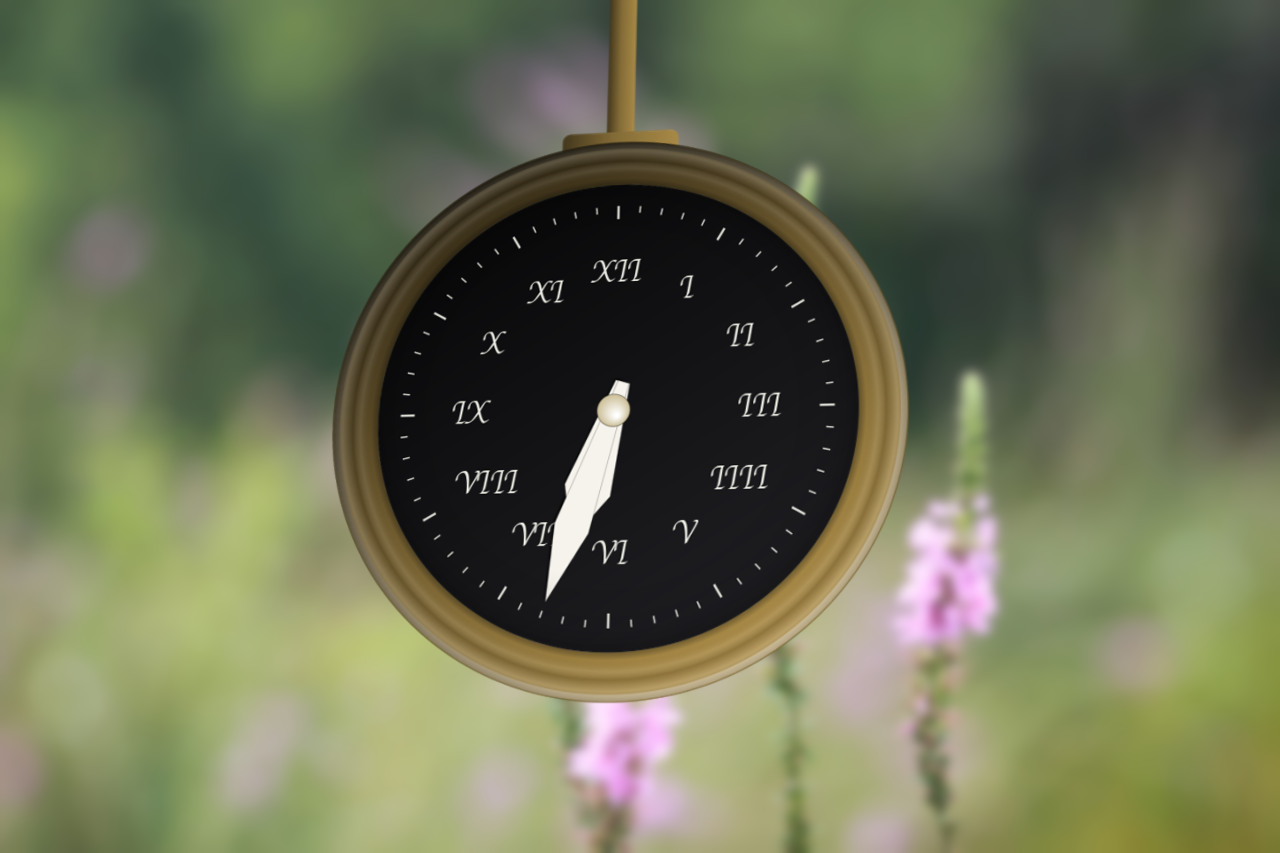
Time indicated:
**6:33**
